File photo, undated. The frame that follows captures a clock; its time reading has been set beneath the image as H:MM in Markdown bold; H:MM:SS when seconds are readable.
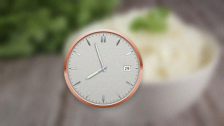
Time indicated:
**7:57**
